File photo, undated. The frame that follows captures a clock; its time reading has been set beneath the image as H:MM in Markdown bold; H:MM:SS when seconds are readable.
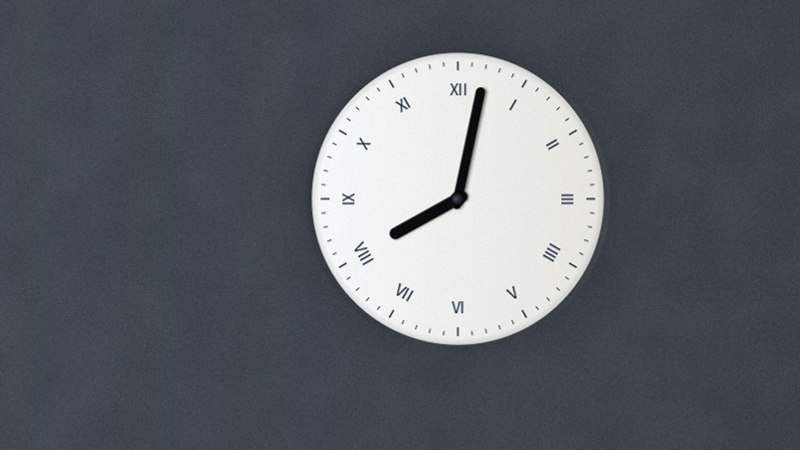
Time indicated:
**8:02**
